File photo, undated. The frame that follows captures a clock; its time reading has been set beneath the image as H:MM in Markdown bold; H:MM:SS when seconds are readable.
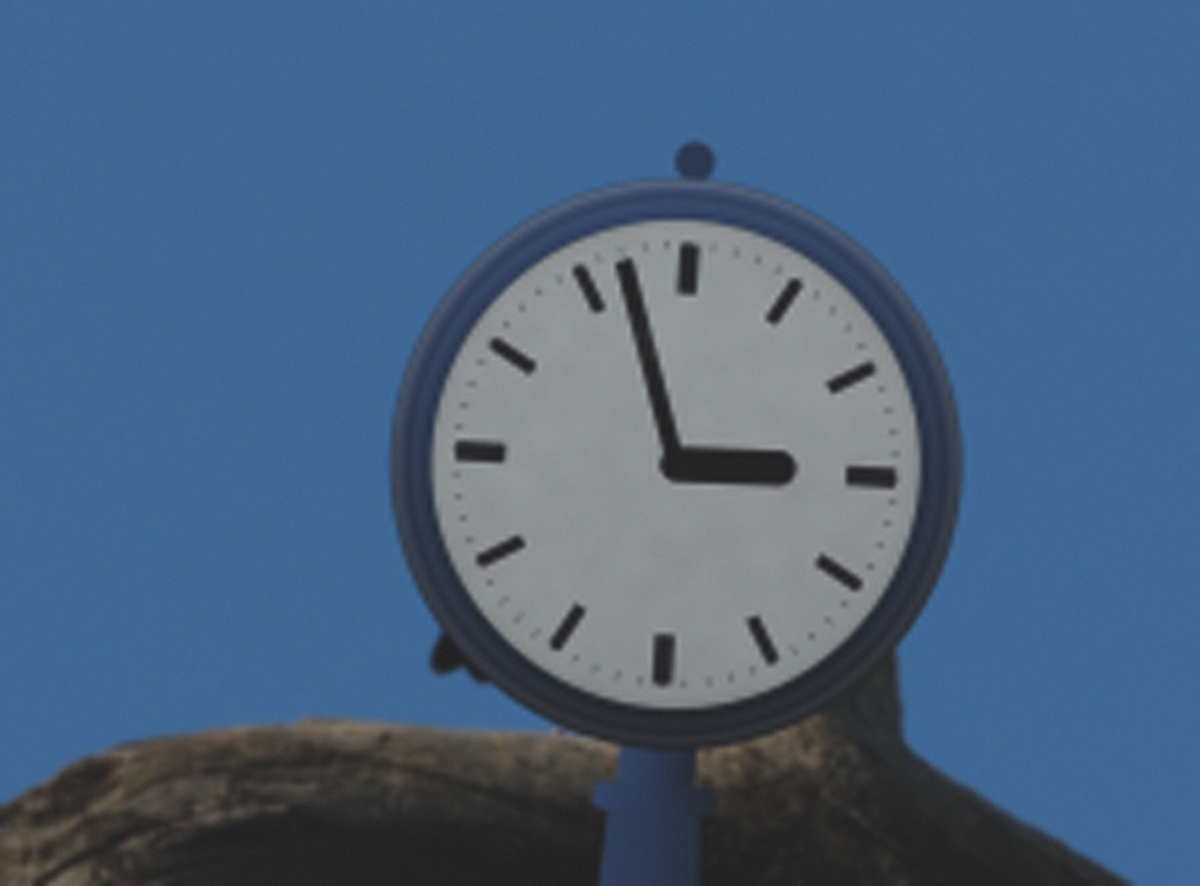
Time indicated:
**2:57**
